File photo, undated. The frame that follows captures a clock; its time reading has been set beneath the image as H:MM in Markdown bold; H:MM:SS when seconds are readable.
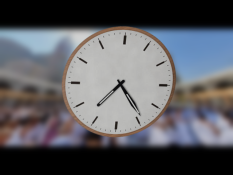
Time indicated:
**7:24**
